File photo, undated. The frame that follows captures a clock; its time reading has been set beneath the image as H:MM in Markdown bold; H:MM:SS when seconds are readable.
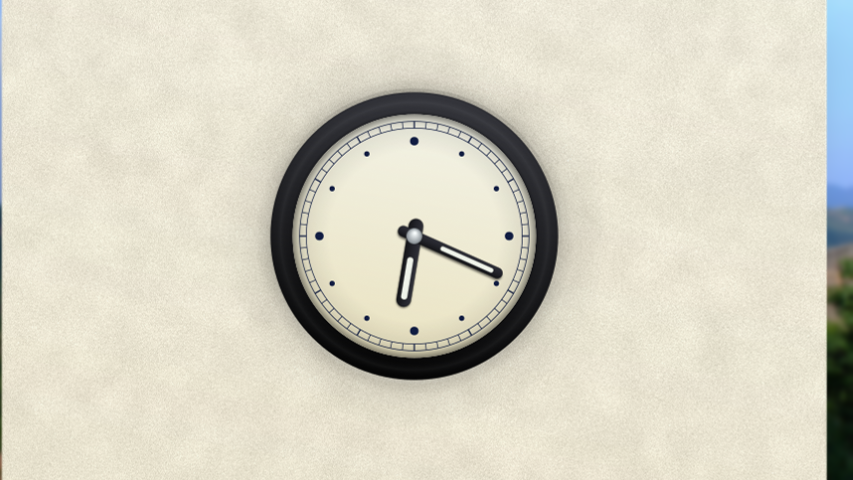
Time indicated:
**6:19**
